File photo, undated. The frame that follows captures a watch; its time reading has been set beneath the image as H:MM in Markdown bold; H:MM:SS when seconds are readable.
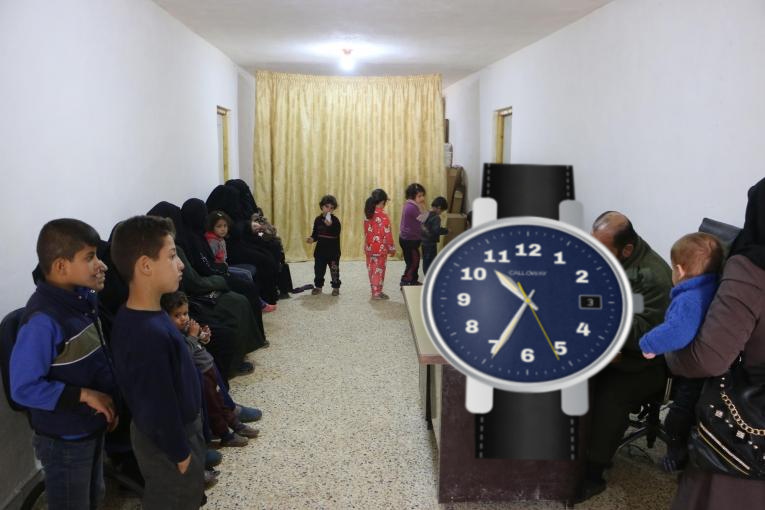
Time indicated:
**10:34:26**
